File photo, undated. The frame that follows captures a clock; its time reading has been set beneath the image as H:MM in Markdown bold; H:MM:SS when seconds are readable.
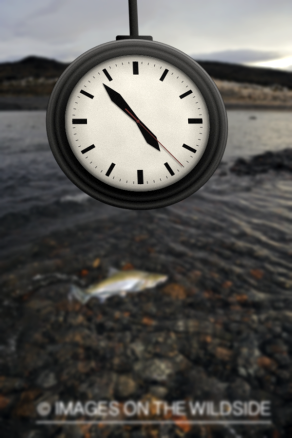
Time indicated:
**4:53:23**
